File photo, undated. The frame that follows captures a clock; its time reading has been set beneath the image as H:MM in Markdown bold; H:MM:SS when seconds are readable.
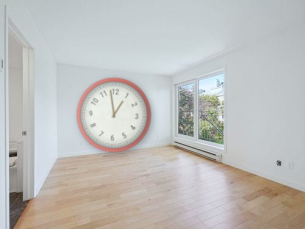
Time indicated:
**12:58**
